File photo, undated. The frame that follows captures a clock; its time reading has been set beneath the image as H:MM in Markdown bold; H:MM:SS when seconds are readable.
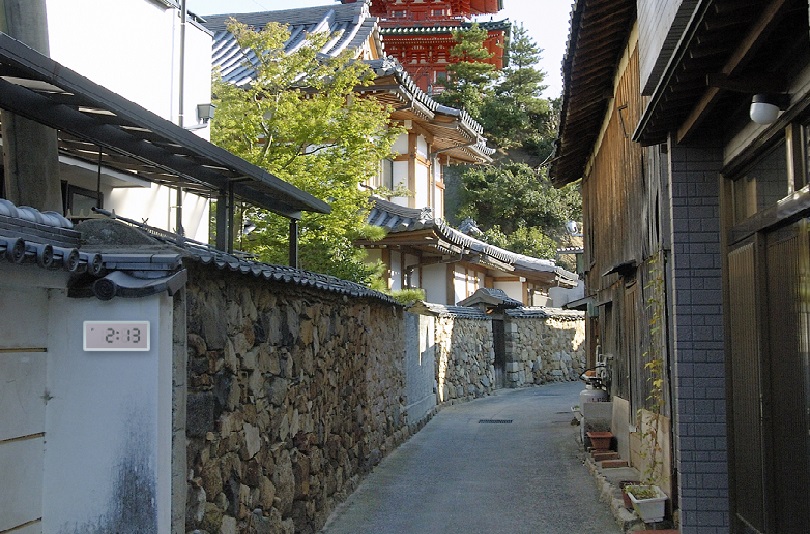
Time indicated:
**2:13**
